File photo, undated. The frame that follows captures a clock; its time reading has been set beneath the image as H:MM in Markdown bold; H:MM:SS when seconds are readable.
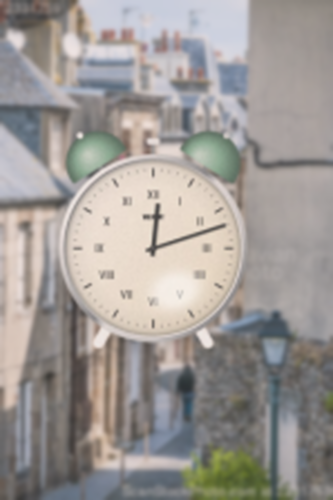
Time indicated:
**12:12**
